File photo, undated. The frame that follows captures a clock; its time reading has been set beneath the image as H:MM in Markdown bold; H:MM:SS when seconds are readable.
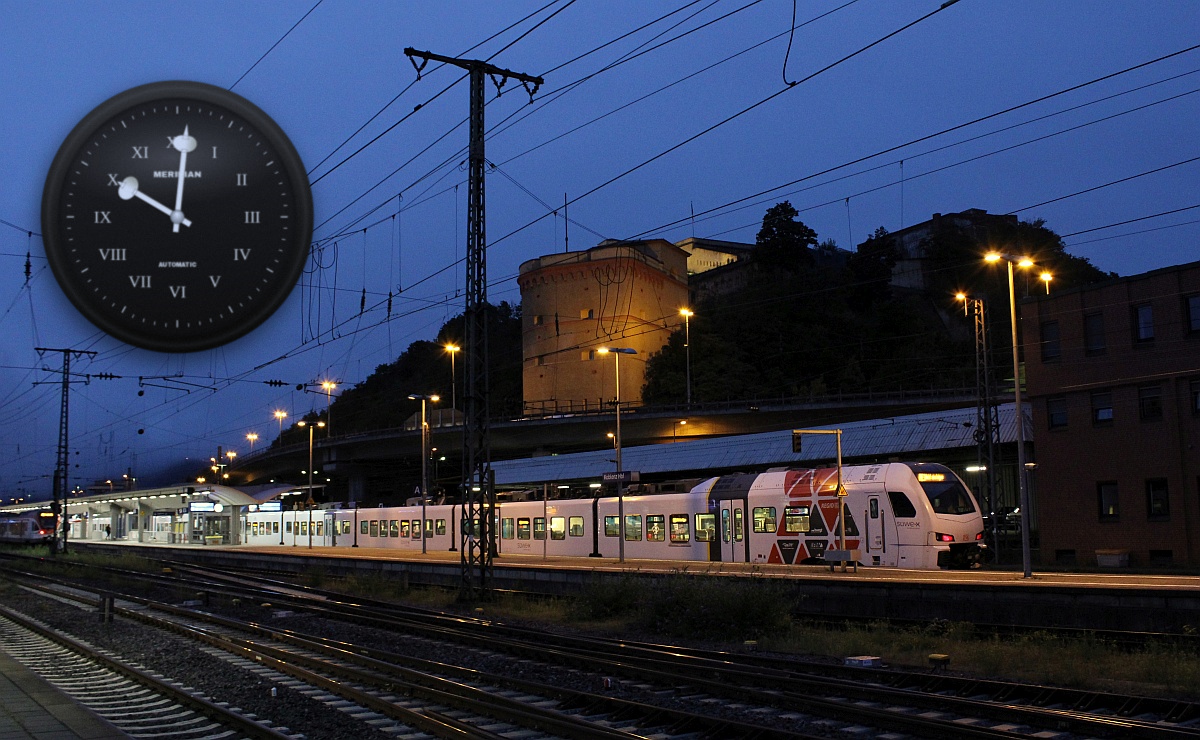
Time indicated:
**10:01**
